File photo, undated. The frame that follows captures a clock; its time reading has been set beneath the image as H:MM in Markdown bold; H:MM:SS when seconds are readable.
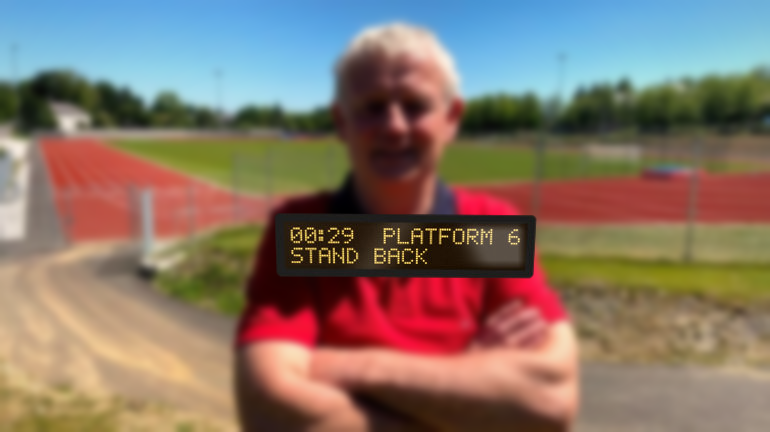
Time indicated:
**0:29**
